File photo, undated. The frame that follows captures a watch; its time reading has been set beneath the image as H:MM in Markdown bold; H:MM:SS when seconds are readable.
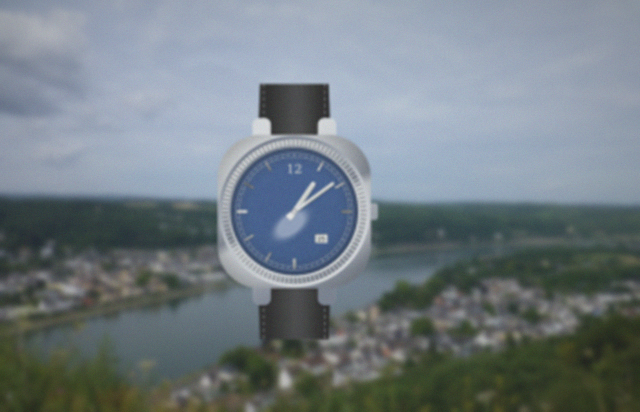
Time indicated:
**1:09**
